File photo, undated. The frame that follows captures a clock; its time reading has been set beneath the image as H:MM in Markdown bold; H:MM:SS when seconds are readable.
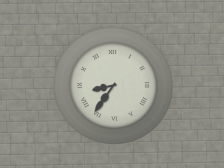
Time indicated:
**8:36**
